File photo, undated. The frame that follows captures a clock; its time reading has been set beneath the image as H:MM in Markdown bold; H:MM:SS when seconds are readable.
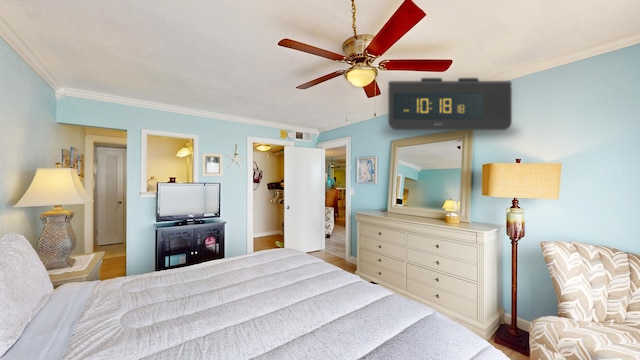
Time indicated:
**10:18**
